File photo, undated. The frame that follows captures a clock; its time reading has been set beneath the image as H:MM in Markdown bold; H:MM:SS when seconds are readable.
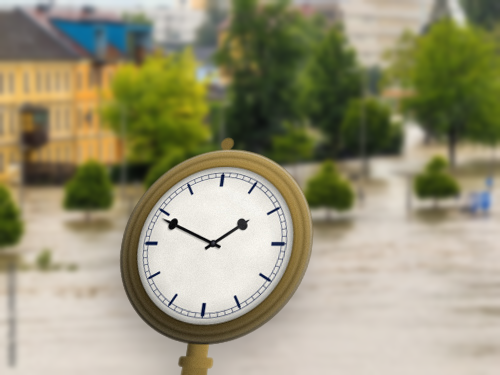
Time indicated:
**1:49**
